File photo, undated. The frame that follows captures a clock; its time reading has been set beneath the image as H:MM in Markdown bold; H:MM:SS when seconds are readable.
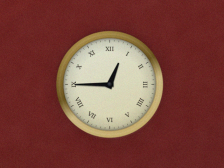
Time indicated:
**12:45**
